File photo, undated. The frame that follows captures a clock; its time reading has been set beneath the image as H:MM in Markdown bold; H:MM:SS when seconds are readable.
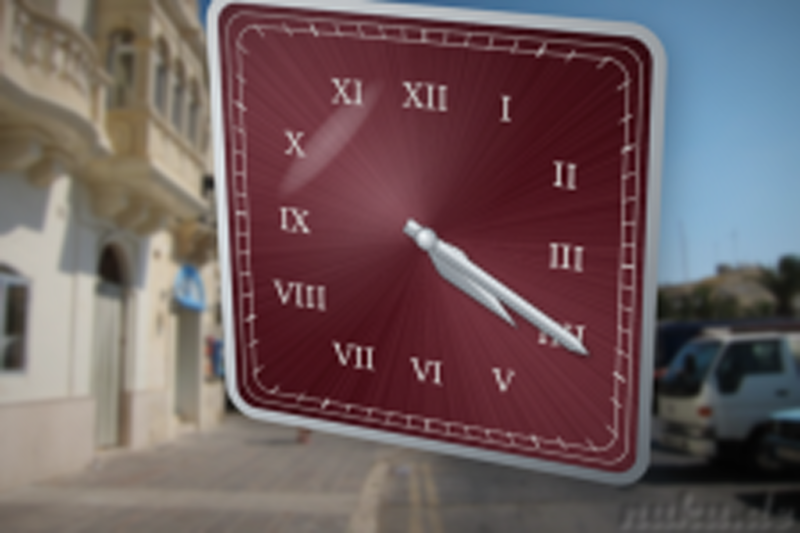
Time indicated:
**4:20**
